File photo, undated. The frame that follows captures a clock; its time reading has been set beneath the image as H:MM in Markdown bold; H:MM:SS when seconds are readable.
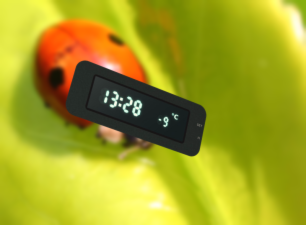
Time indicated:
**13:28**
